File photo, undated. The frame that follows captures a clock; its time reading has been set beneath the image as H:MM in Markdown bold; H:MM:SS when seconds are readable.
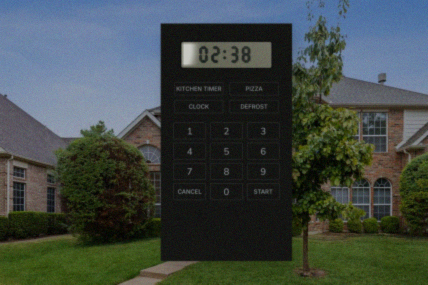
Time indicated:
**2:38**
